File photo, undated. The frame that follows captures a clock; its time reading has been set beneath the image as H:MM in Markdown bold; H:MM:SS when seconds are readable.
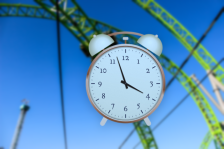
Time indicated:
**3:57**
